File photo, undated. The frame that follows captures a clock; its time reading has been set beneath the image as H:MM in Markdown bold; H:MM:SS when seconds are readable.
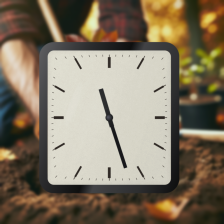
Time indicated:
**11:27**
